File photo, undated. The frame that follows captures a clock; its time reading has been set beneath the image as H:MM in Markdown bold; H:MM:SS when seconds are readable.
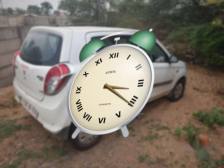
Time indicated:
**3:21**
